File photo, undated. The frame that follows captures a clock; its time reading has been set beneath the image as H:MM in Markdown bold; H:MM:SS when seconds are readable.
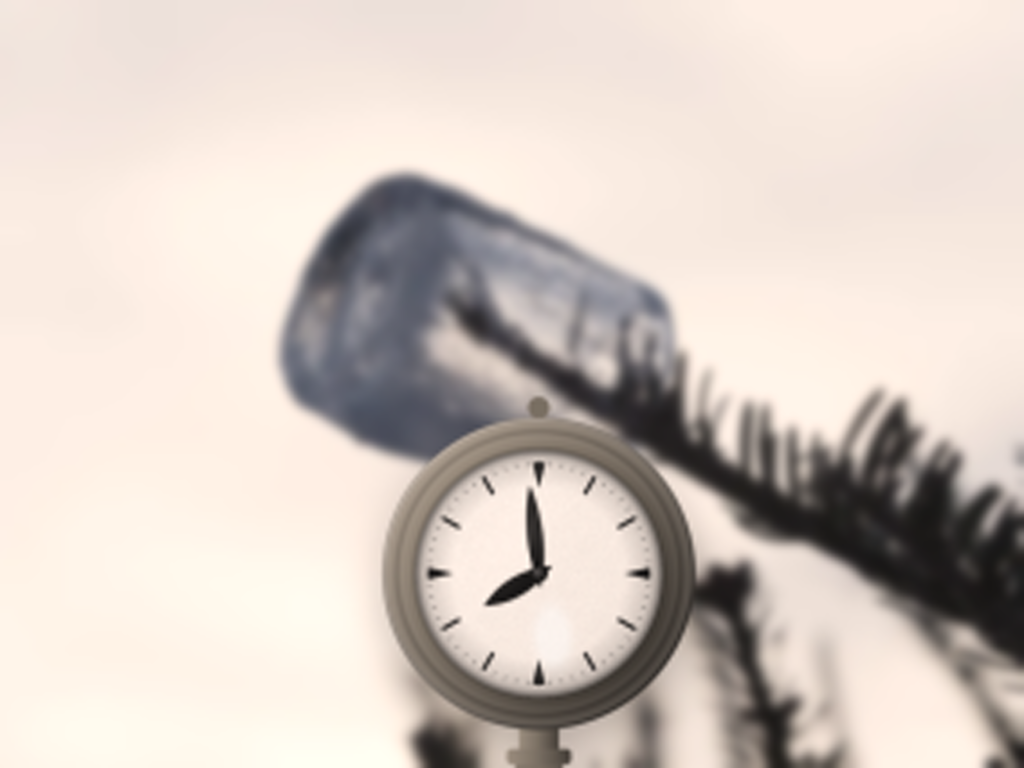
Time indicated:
**7:59**
